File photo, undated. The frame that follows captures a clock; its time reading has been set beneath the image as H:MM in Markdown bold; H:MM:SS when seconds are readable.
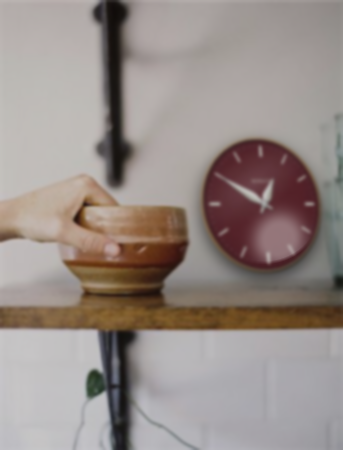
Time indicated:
**12:50**
